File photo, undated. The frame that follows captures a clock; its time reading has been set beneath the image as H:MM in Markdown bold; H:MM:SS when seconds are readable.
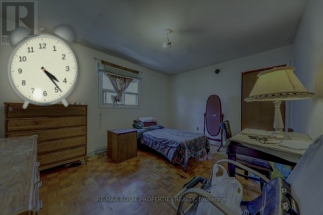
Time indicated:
**4:24**
